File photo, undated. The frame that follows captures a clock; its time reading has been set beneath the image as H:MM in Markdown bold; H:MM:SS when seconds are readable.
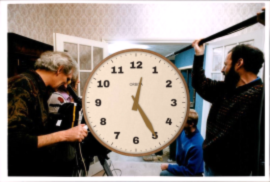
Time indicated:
**12:25**
